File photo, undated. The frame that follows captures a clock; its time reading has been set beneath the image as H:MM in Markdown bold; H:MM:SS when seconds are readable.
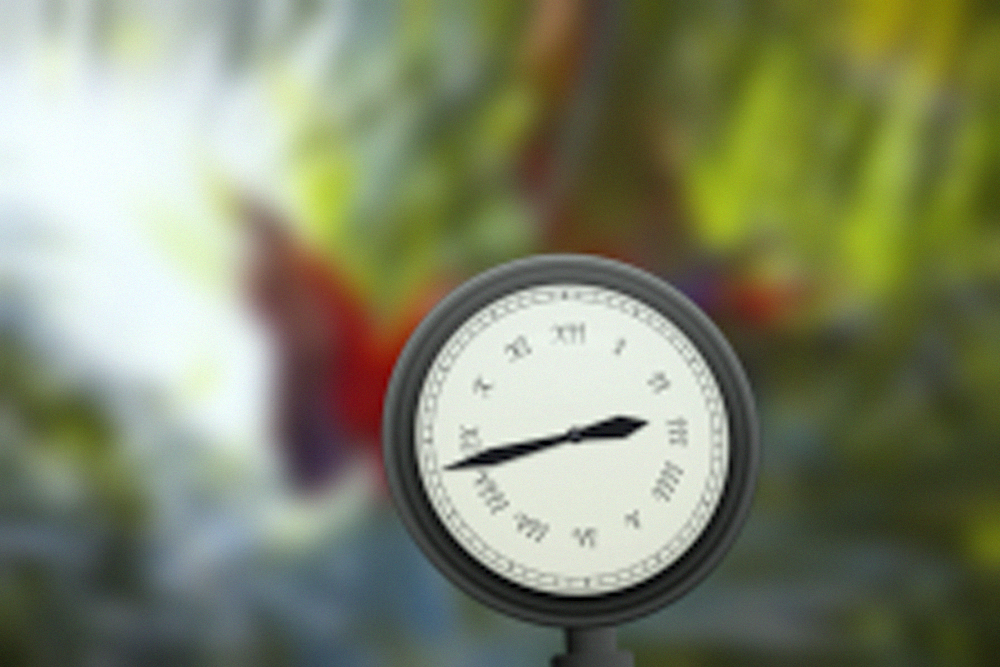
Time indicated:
**2:43**
